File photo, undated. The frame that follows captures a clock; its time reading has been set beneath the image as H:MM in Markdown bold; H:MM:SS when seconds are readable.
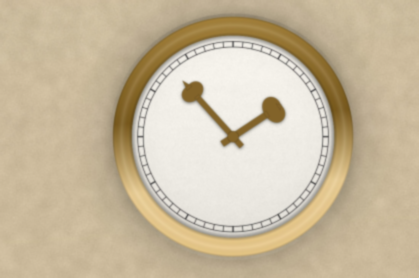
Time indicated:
**1:53**
